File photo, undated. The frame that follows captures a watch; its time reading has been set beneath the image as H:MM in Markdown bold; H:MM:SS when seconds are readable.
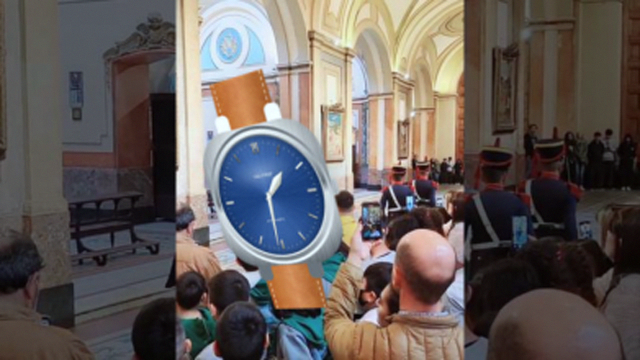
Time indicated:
**1:31**
